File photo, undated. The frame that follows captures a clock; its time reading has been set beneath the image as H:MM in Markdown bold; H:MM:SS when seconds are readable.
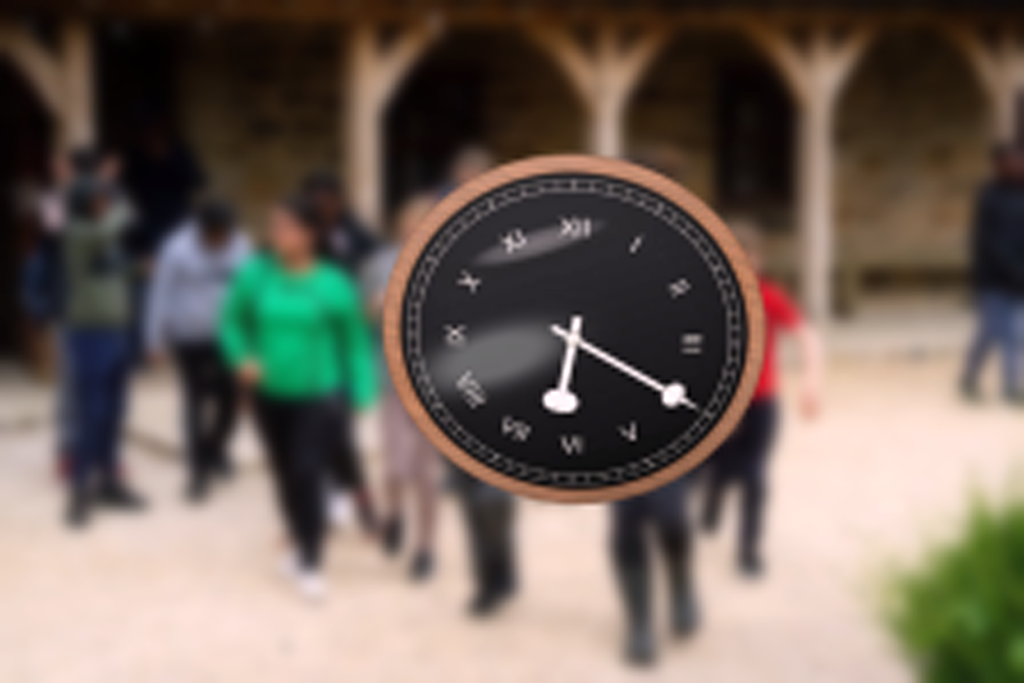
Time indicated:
**6:20**
